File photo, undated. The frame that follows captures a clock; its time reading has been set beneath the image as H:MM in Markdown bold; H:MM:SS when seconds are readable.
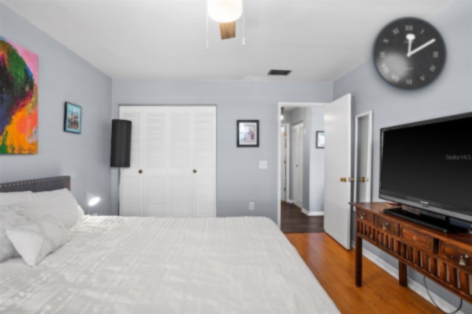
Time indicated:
**12:10**
